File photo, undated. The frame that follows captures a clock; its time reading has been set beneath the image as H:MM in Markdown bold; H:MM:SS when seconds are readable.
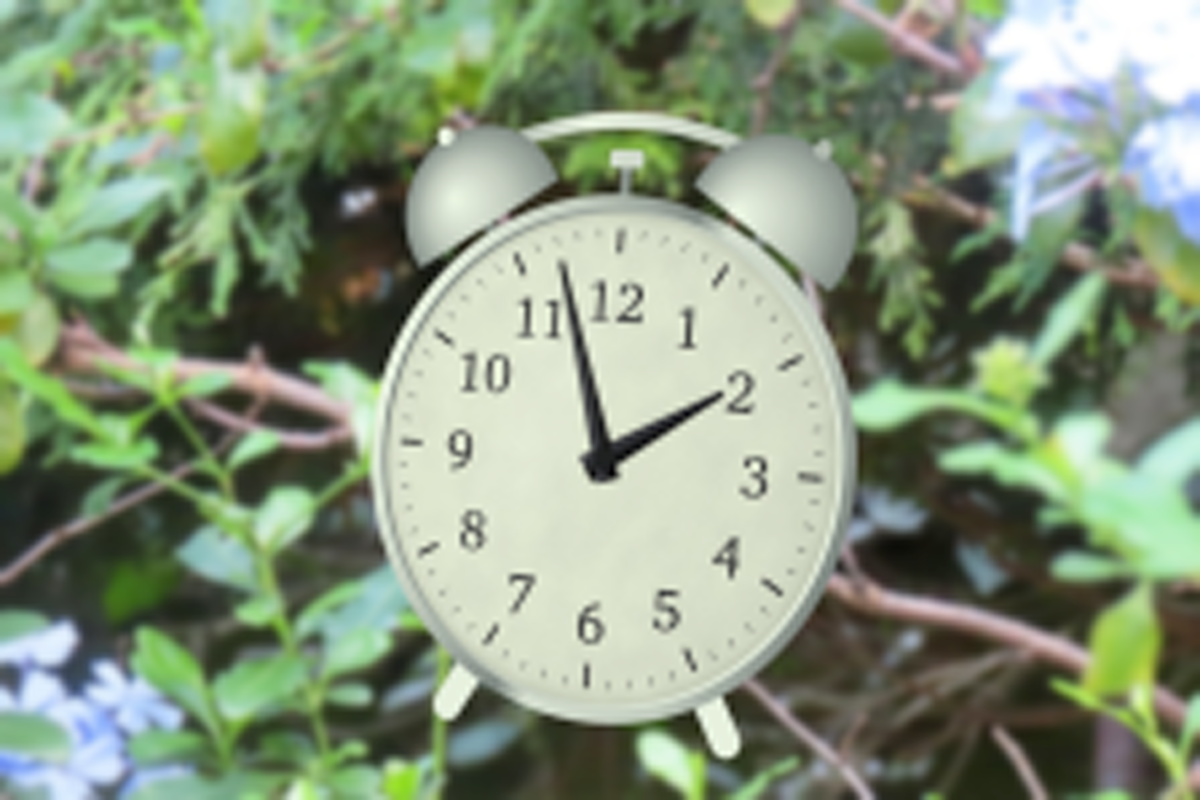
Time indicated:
**1:57**
